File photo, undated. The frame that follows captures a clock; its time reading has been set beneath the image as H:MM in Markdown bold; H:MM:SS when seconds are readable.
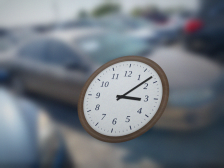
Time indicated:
**3:08**
